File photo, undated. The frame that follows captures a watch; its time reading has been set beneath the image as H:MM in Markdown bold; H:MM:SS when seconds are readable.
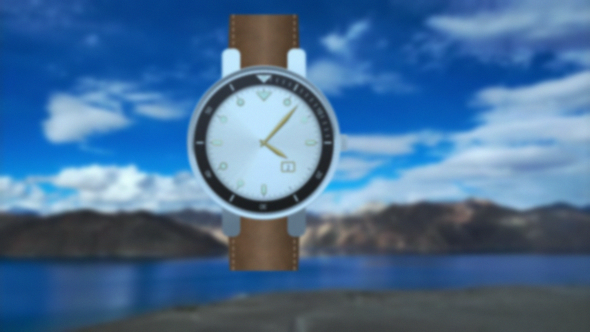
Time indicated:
**4:07**
